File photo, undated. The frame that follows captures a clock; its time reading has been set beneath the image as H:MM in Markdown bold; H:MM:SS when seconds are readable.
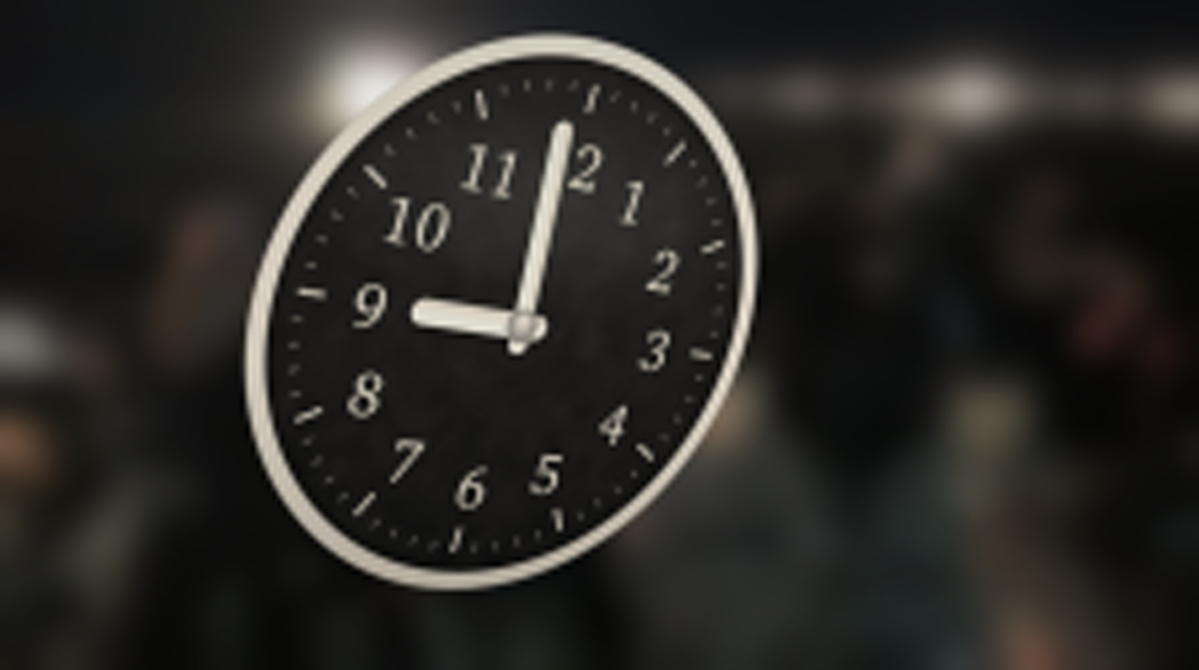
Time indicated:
**8:59**
